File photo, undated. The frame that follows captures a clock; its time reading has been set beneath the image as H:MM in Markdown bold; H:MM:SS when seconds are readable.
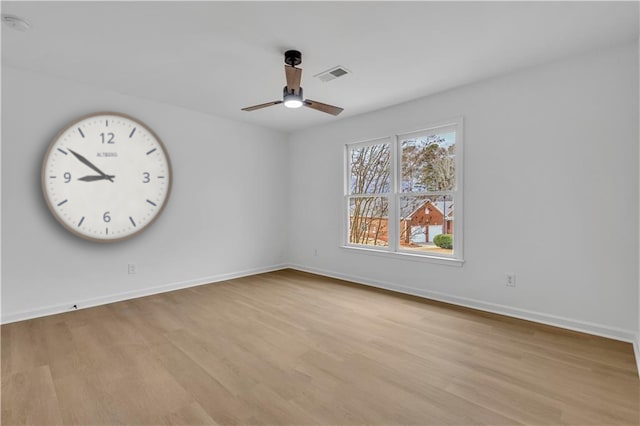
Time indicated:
**8:51**
